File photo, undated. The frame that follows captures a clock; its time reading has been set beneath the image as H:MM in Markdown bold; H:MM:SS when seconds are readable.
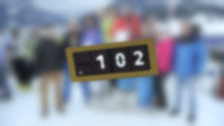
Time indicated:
**1:02**
